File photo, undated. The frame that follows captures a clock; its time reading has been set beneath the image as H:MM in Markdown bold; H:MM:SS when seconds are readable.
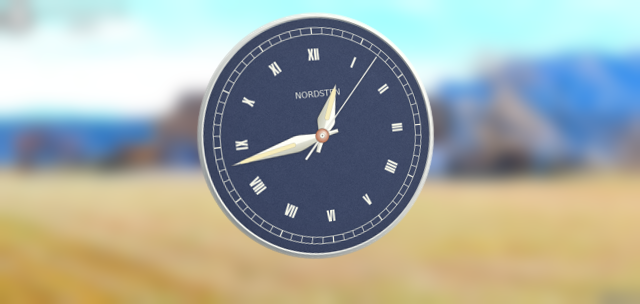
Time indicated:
**12:43:07**
